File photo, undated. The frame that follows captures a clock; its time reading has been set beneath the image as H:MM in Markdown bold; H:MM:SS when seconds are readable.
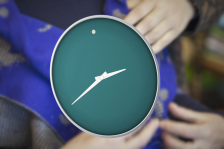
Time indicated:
**2:40**
